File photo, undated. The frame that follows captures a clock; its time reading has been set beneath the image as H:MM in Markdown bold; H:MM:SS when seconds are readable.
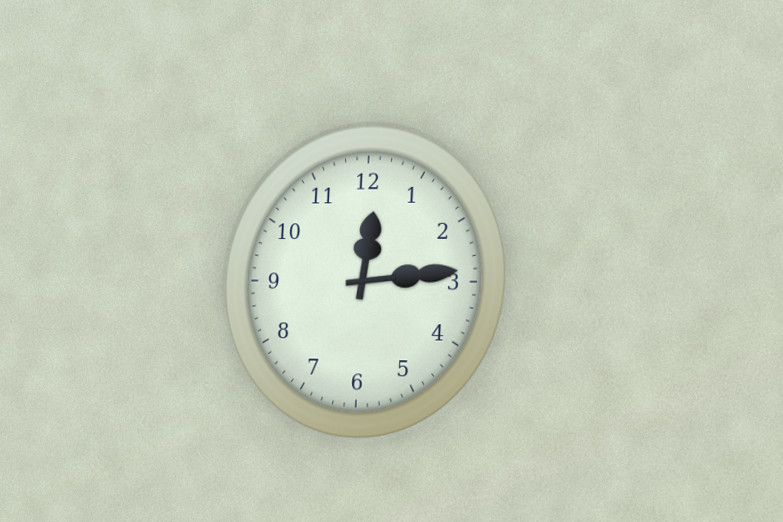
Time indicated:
**12:14**
